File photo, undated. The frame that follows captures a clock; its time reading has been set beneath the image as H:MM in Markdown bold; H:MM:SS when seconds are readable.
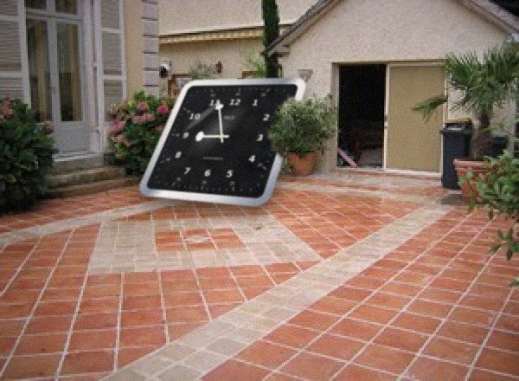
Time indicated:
**8:56**
